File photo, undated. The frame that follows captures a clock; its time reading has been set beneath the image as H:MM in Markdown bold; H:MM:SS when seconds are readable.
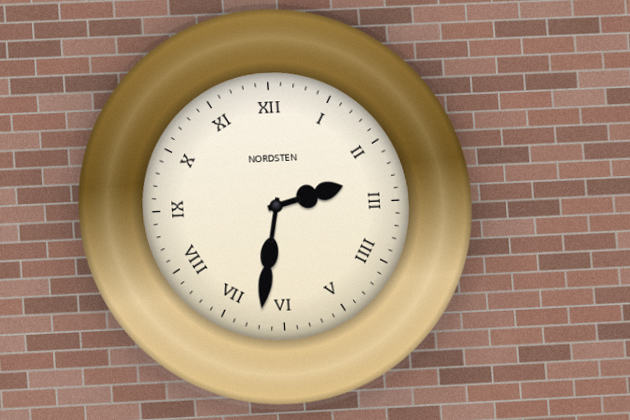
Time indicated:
**2:32**
